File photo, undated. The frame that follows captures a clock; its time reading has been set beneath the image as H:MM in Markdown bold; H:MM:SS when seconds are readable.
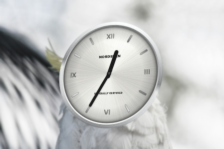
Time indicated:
**12:35**
